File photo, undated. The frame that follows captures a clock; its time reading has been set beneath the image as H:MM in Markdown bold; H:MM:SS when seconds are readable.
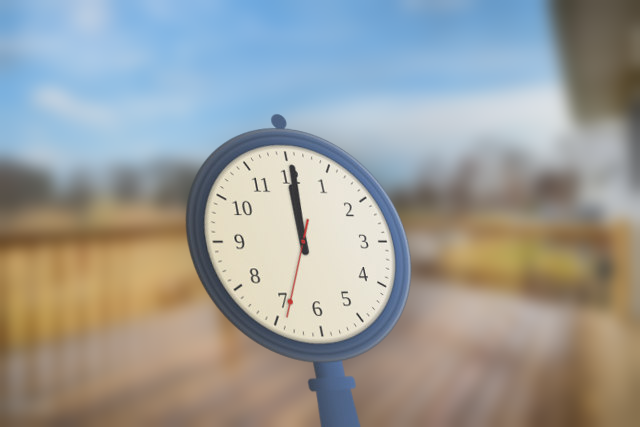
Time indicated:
**12:00:34**
